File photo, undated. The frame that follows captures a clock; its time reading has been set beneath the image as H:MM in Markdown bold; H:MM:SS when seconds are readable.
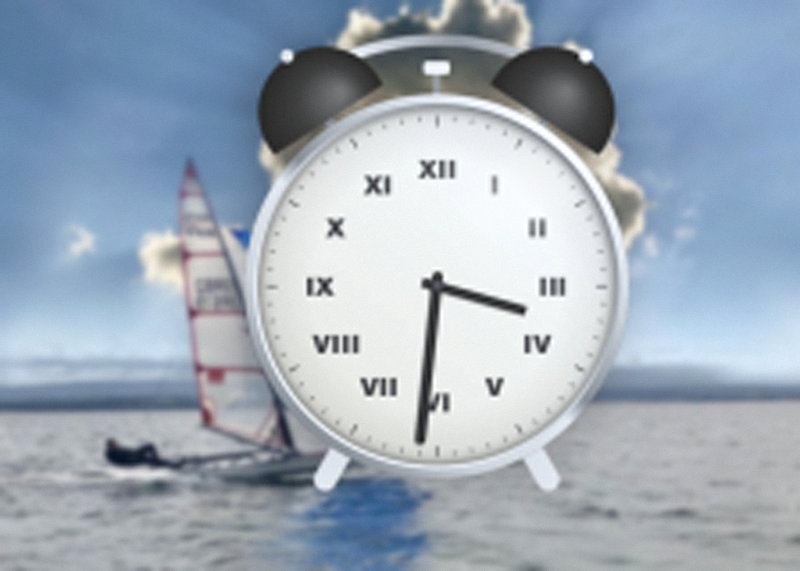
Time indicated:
**3:31**
